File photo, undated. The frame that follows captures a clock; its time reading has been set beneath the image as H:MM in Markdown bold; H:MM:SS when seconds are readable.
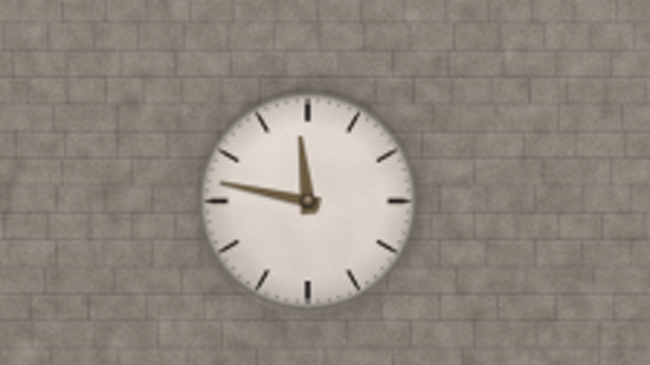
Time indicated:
**11:47**
